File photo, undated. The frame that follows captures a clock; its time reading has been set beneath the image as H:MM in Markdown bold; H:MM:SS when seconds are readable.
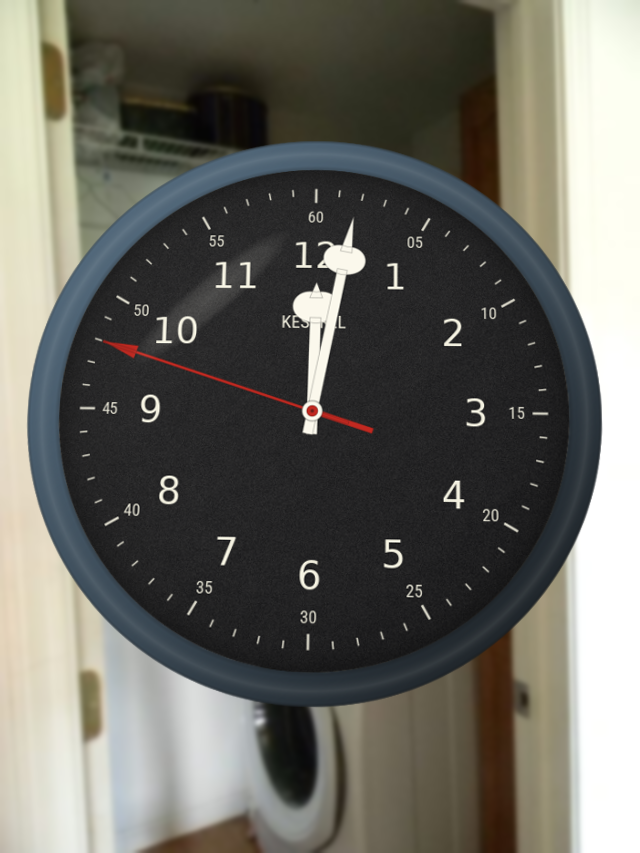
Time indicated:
**12:01:48**
